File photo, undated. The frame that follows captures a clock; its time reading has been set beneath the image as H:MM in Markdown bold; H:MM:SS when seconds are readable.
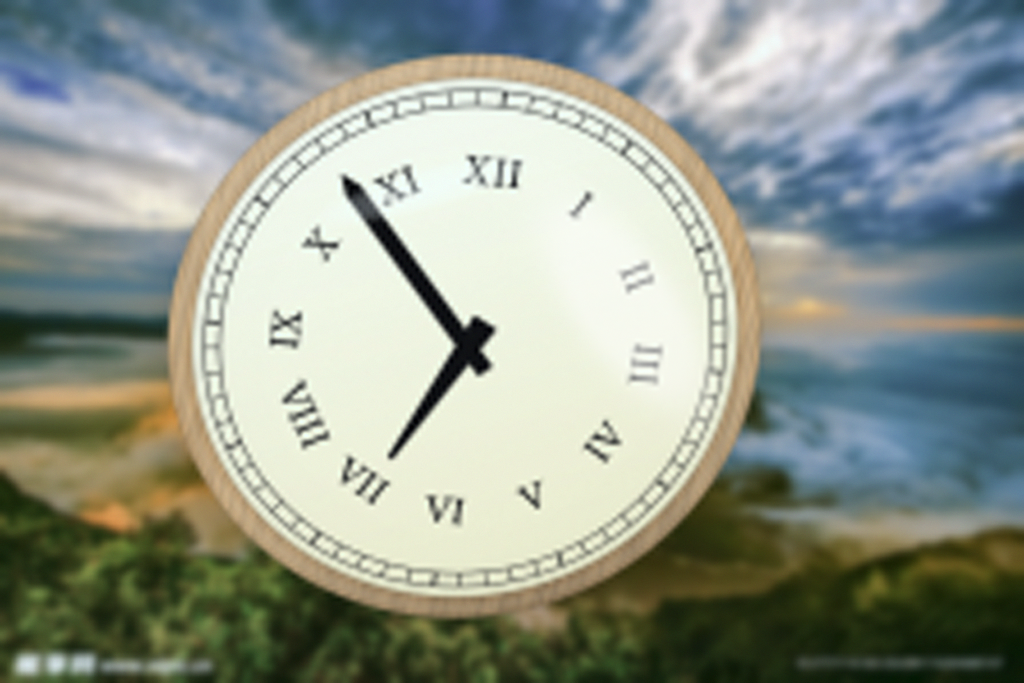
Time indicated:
**6:53**
